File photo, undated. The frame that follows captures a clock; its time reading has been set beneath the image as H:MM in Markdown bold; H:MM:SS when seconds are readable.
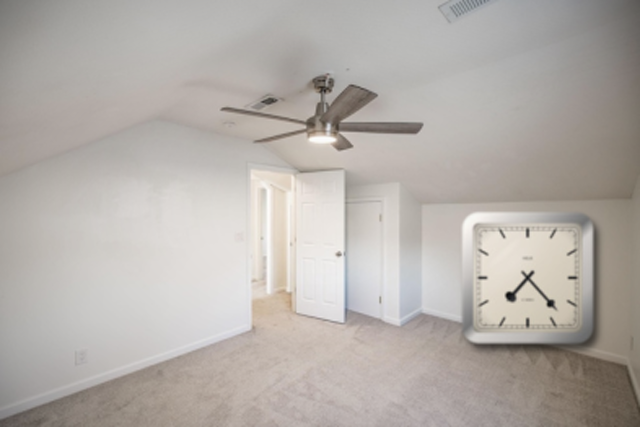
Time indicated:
**7:23**
